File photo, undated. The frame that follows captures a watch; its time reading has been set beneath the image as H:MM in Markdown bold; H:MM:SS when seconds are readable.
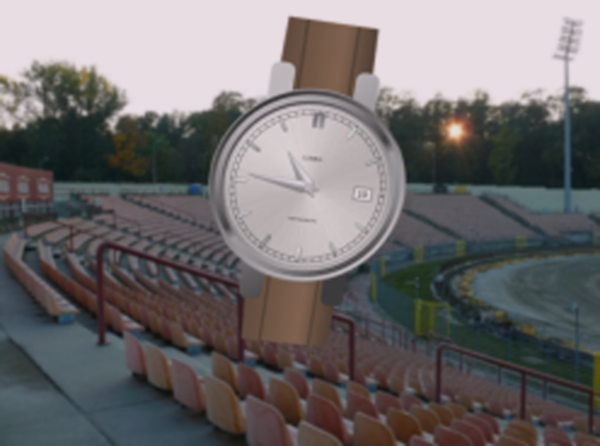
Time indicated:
**10:46**
